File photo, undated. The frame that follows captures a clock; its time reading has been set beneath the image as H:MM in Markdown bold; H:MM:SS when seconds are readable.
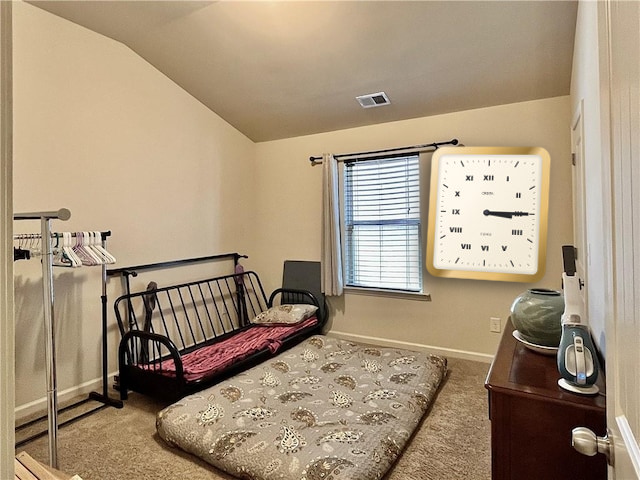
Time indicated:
**3:15**
